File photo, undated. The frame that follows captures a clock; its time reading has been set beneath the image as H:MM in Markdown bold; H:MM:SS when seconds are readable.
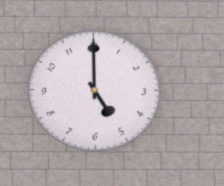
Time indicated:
**5:00**
